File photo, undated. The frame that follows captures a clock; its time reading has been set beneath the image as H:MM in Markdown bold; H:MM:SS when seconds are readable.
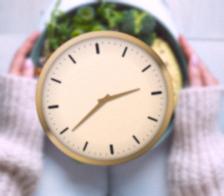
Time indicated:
**2:39**
